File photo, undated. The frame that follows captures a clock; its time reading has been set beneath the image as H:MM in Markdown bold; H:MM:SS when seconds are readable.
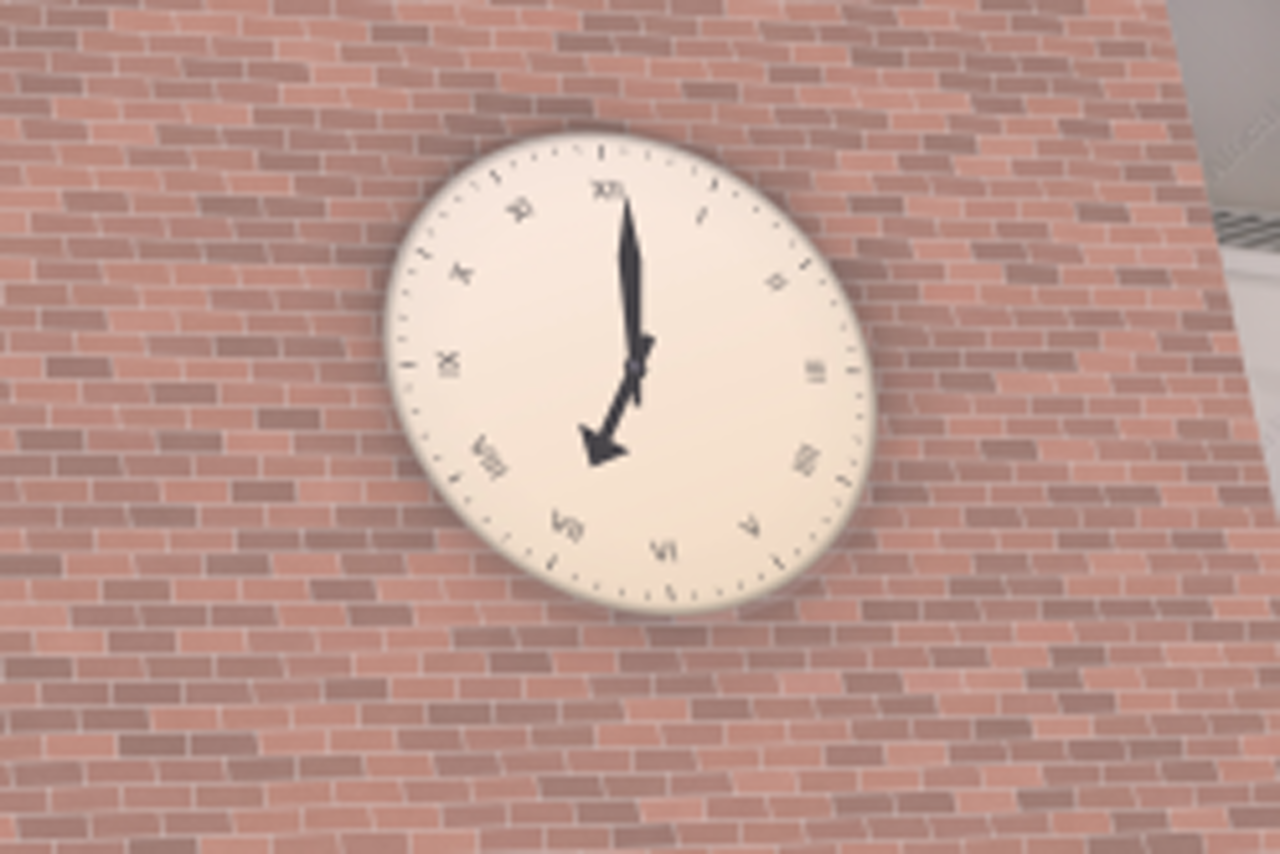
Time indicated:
**7:01**
